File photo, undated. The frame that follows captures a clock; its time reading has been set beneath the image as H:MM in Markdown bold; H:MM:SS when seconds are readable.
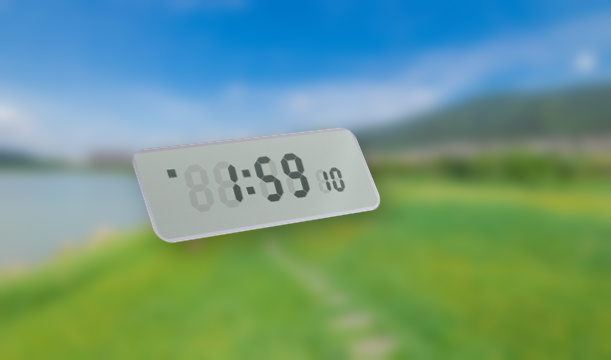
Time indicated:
**1:59:10**
